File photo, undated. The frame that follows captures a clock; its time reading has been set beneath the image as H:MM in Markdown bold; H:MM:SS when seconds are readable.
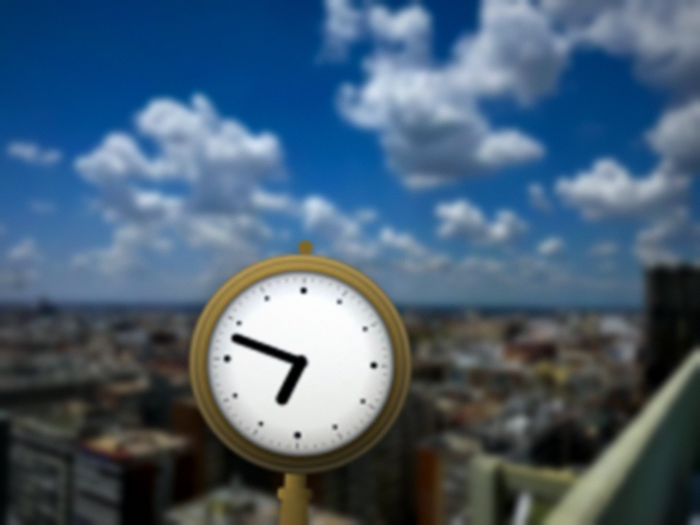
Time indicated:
**6:48**
